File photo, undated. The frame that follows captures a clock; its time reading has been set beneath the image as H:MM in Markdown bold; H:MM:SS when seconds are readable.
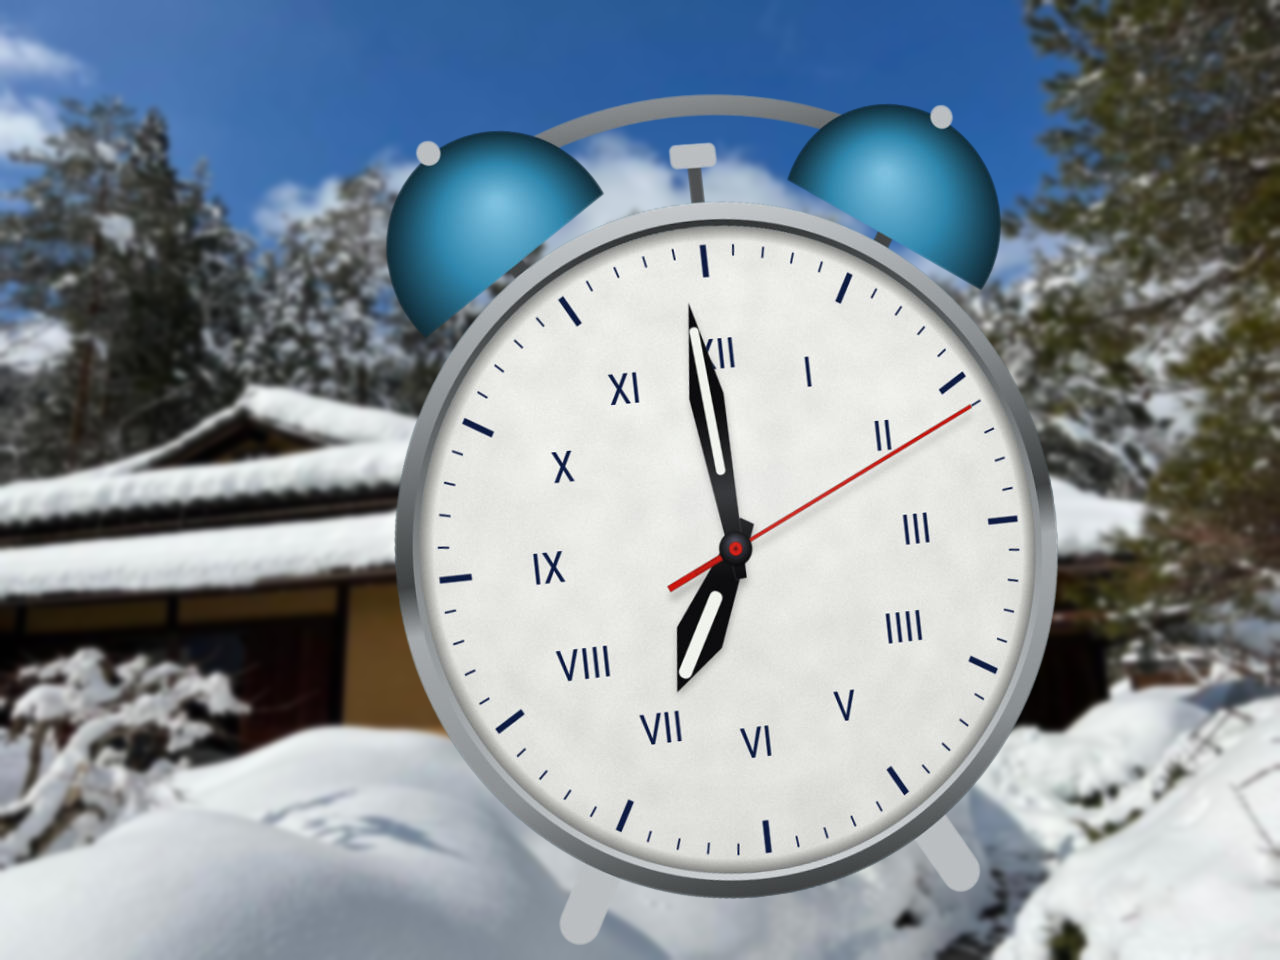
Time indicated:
**6:59:11**
